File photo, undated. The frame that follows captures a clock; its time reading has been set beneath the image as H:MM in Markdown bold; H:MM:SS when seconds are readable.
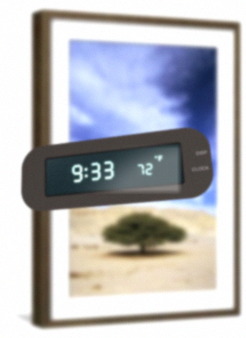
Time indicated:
**9:33**
